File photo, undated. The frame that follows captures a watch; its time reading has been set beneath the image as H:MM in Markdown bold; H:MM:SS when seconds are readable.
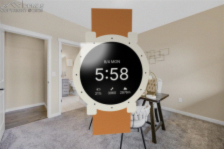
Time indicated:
**5:58**
